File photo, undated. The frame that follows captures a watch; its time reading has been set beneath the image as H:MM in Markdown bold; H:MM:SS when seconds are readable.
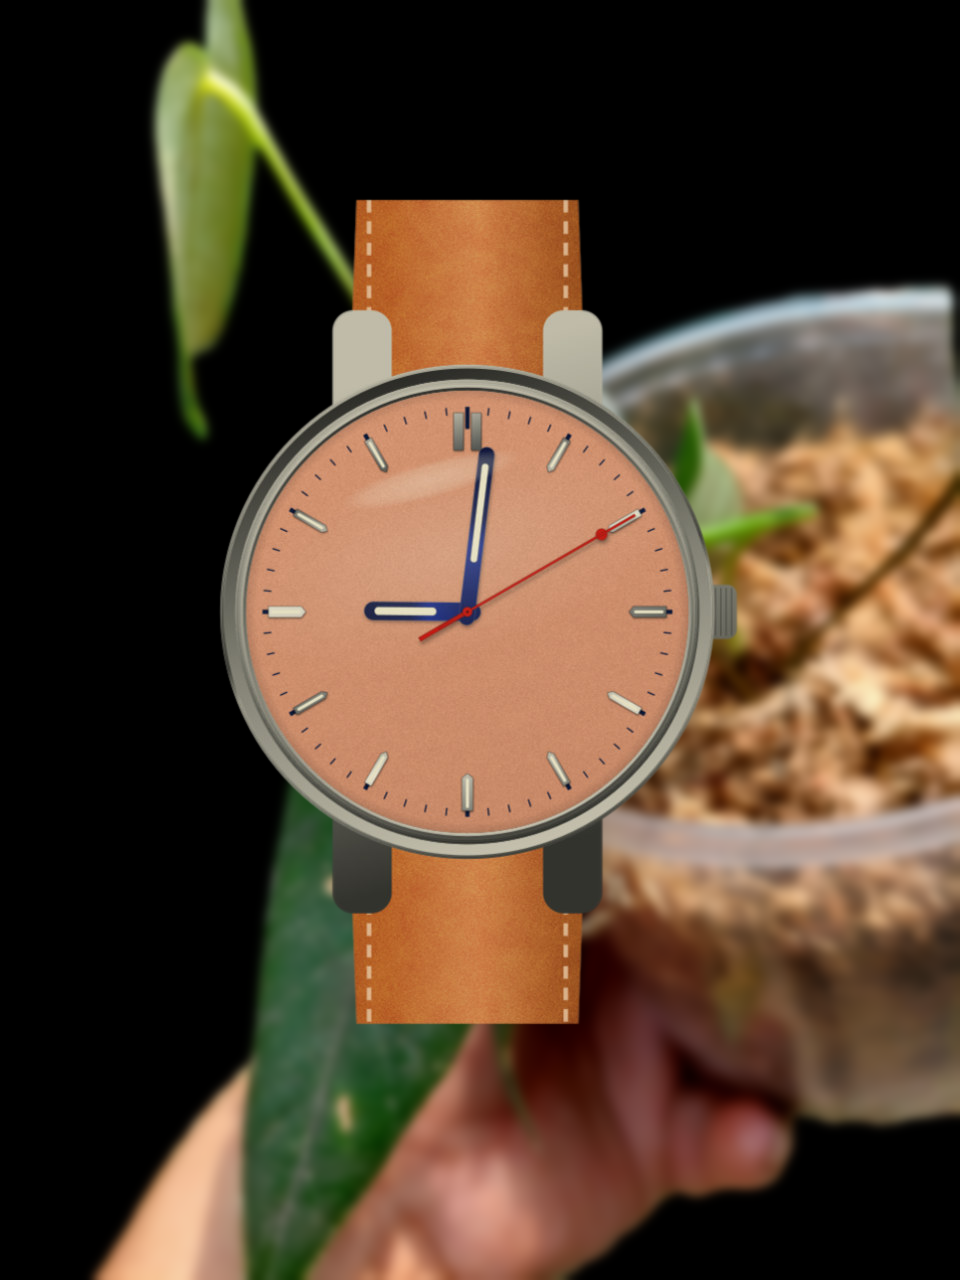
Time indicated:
**9:01:10**
